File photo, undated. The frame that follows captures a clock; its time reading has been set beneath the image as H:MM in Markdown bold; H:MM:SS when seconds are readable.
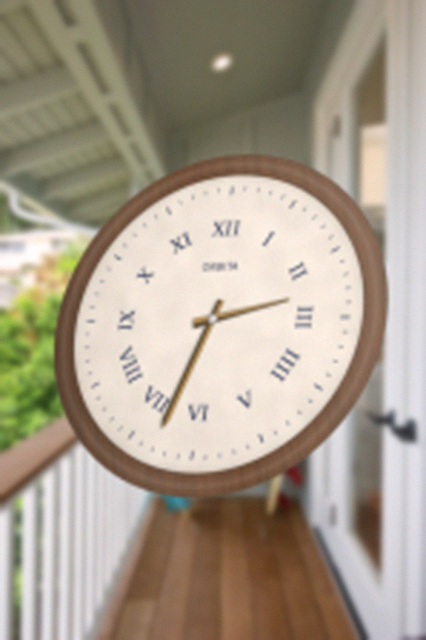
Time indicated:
**2:33**
